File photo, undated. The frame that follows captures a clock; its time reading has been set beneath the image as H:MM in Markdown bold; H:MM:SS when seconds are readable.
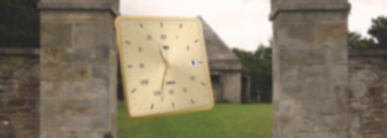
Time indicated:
**11:33**
